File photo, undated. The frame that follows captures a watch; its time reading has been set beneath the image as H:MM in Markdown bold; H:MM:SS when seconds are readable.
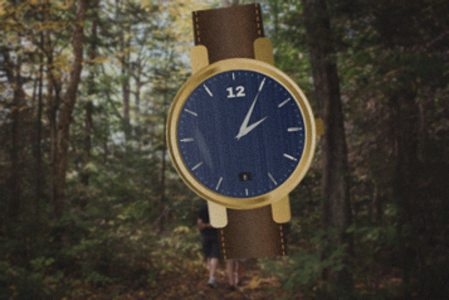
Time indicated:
**2:05**
